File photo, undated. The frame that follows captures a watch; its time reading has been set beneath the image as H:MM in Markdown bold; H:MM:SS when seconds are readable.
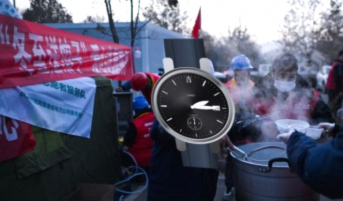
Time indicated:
**2:15**
